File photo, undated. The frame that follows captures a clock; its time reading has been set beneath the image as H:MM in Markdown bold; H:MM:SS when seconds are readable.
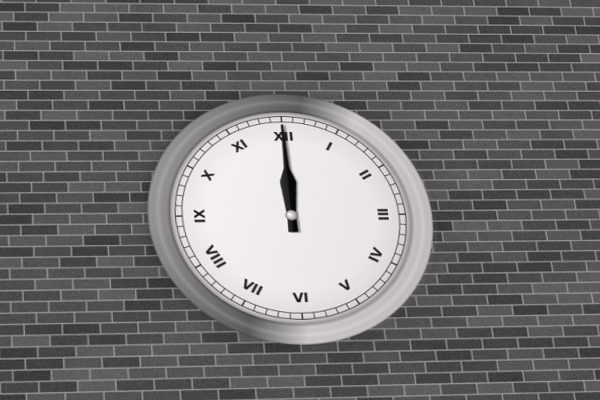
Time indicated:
**12:00**
